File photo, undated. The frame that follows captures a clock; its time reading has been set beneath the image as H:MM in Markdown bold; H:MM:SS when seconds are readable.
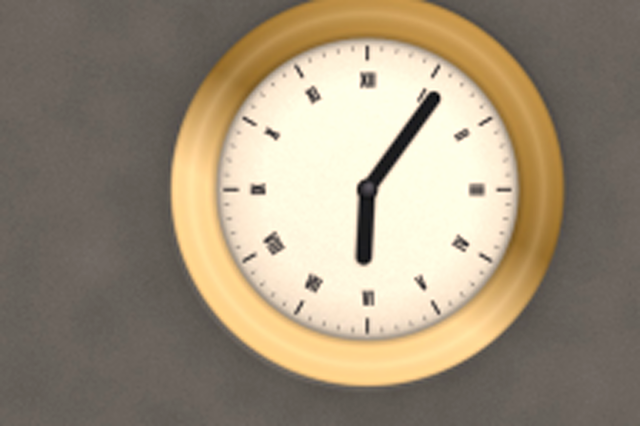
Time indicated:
**6:06**
